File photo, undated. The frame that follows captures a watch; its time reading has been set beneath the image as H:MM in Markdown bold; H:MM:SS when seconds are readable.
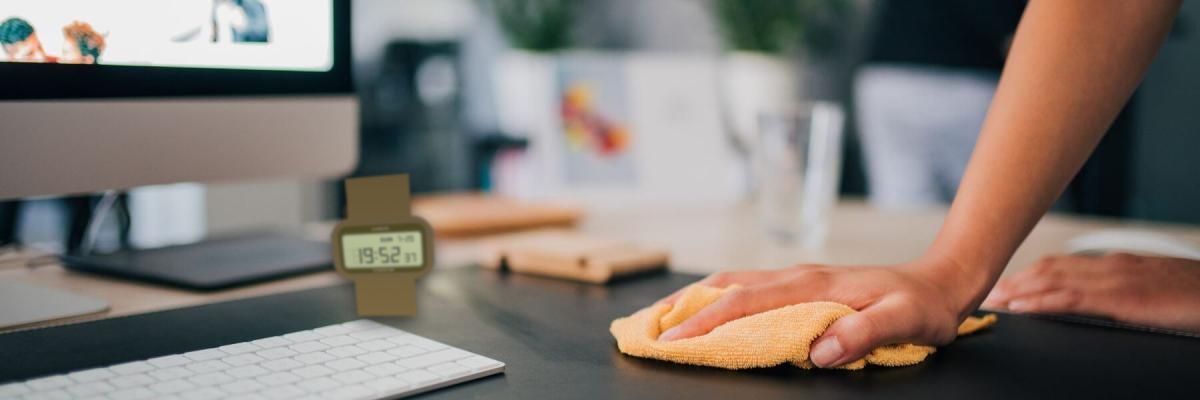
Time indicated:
**19:52**
